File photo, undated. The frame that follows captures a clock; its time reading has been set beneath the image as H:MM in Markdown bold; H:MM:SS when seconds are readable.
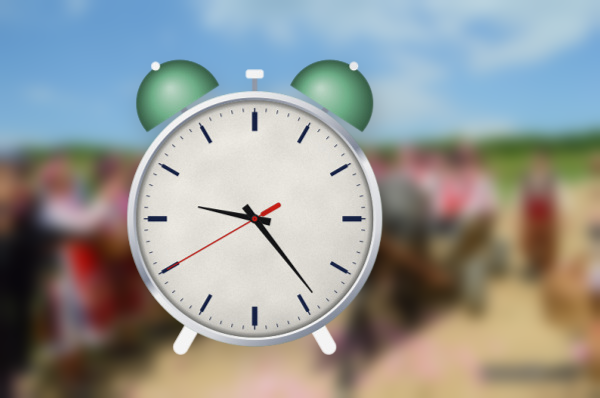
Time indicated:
**9:23:40**
